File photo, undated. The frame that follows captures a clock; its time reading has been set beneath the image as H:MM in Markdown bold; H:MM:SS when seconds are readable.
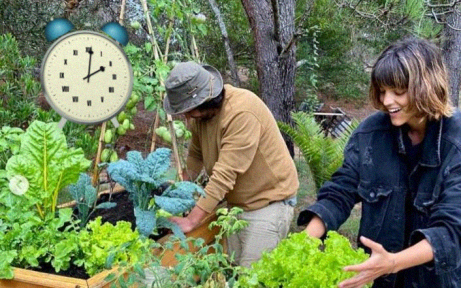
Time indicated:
**2:01**
